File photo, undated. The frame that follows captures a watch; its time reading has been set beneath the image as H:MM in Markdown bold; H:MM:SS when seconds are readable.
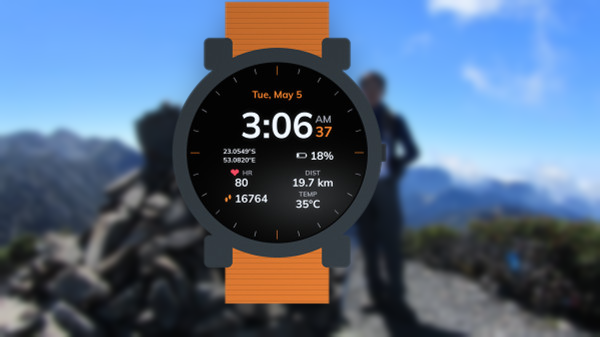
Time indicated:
**3:06:37**
